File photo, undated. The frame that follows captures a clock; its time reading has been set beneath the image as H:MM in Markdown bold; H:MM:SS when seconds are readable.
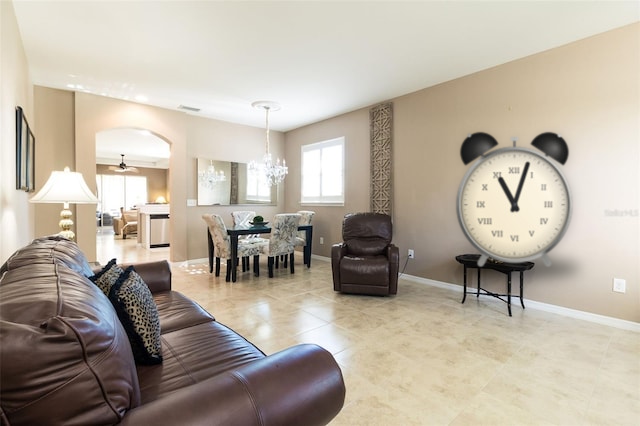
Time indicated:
**11:03**
